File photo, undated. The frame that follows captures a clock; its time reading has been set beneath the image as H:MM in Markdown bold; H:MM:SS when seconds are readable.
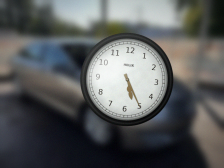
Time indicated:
**5:25**
